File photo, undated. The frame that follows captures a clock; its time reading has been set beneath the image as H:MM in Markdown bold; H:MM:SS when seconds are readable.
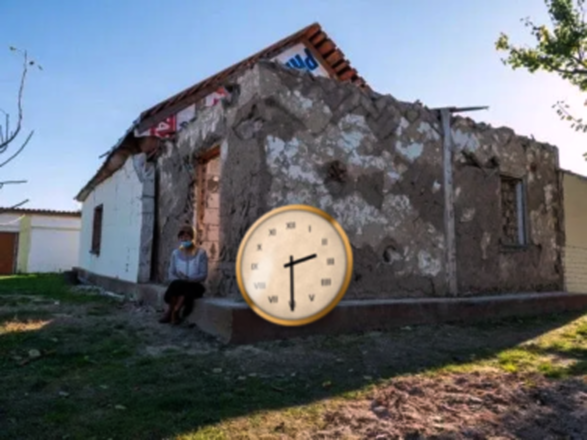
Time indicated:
**2:30**
